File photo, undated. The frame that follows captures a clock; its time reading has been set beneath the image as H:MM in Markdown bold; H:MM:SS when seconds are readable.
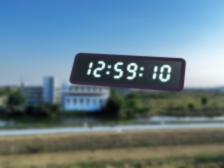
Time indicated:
**12:59:10**
